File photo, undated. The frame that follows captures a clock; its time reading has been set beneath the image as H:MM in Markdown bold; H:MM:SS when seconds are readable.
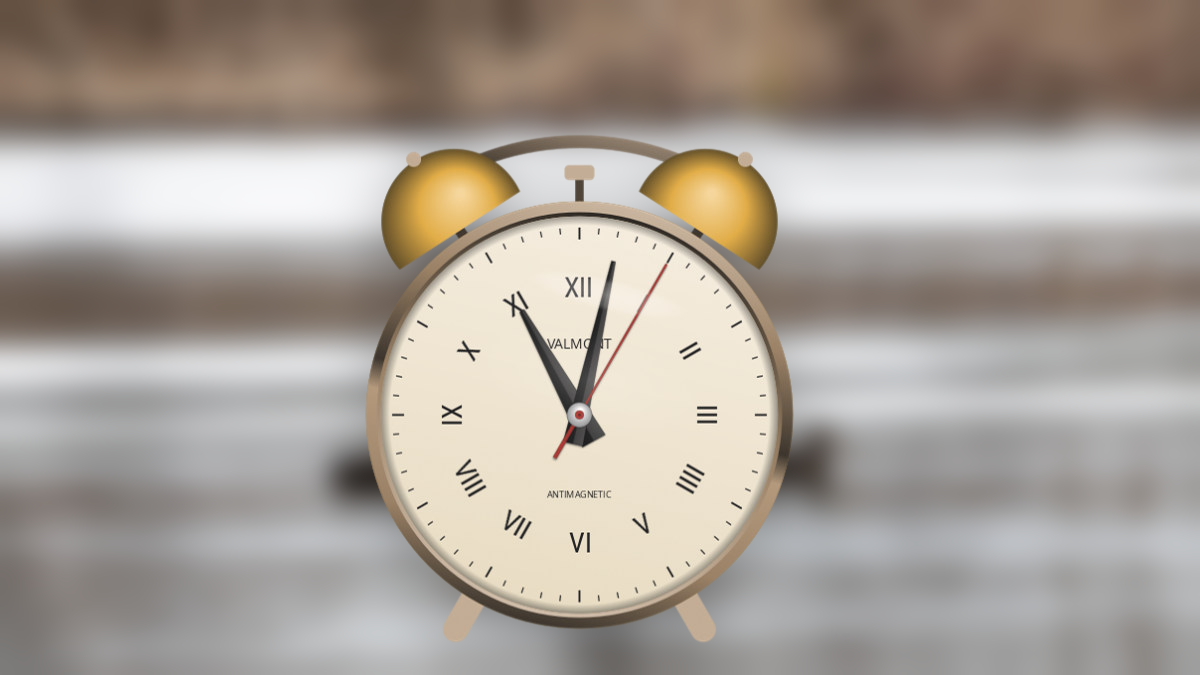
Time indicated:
**11:02:05**
